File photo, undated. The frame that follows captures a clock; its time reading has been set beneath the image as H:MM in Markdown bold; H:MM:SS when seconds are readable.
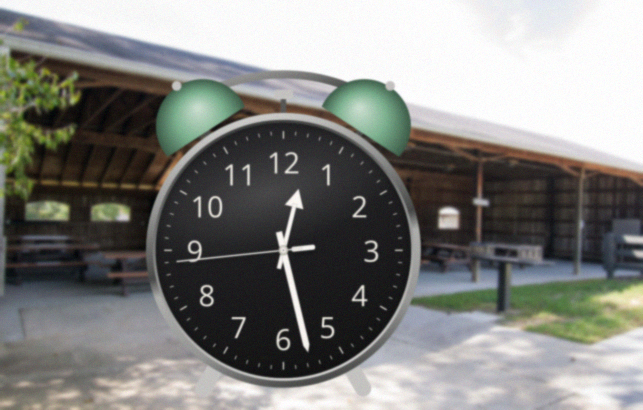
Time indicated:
**12:27:44**
